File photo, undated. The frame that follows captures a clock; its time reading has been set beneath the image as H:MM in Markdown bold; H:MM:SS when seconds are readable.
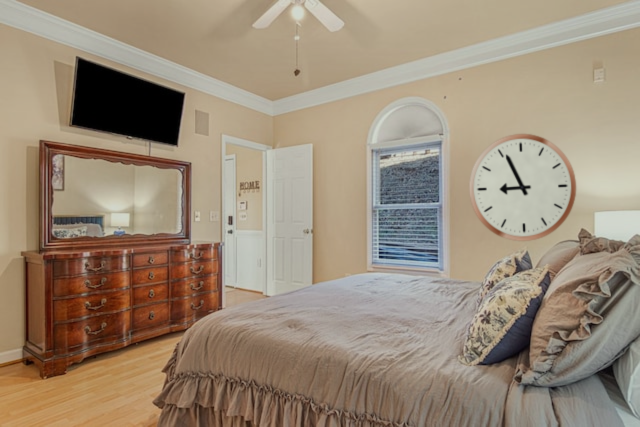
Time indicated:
**8:56**
